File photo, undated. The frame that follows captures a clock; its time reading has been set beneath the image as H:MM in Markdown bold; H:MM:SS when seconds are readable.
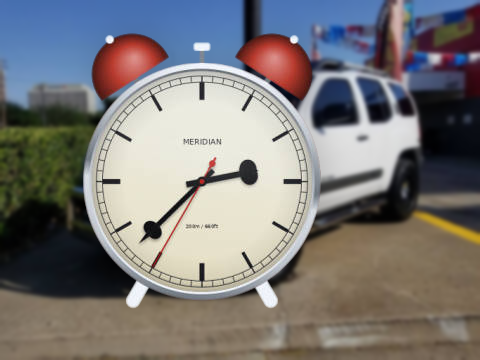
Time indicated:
**2:37:35**
